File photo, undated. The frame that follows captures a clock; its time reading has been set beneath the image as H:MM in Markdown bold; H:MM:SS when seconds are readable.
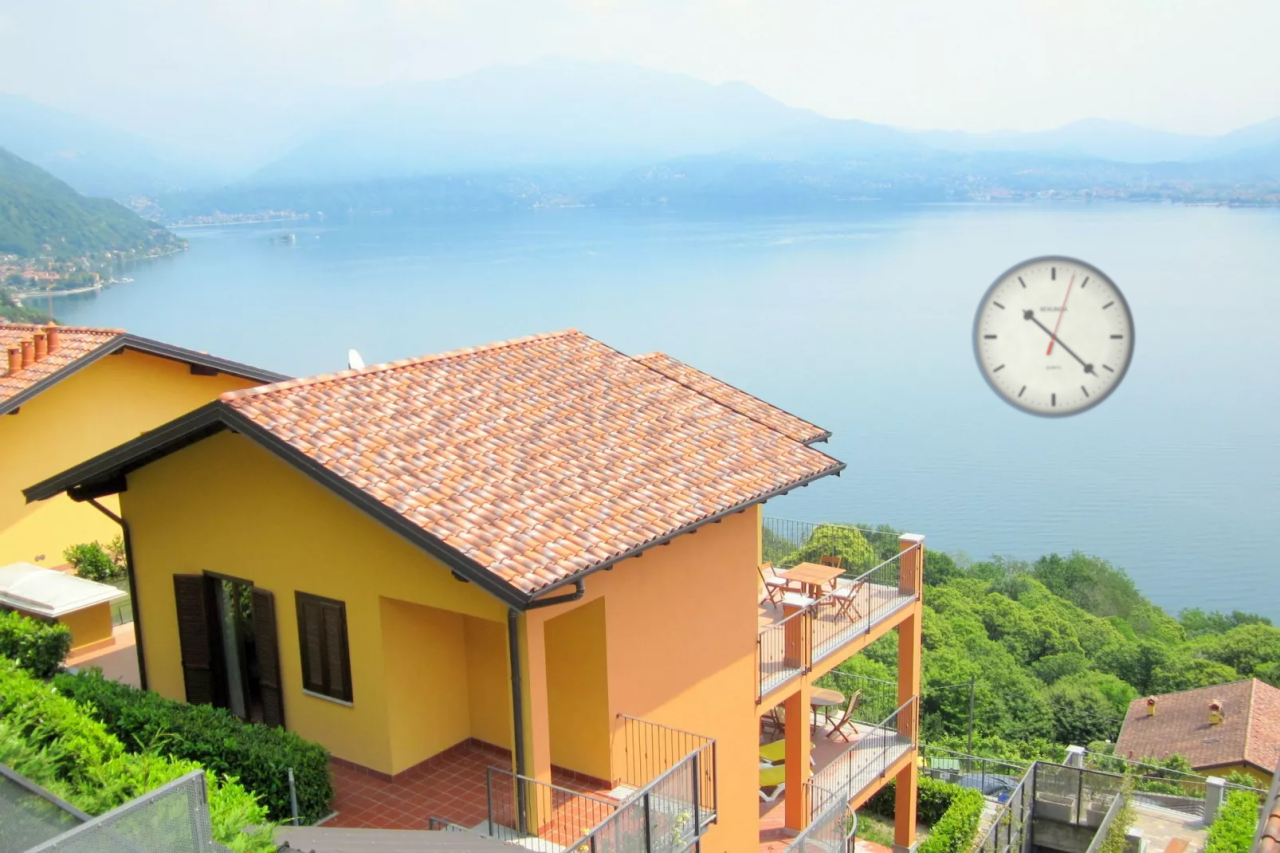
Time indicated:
**10:22:03**
